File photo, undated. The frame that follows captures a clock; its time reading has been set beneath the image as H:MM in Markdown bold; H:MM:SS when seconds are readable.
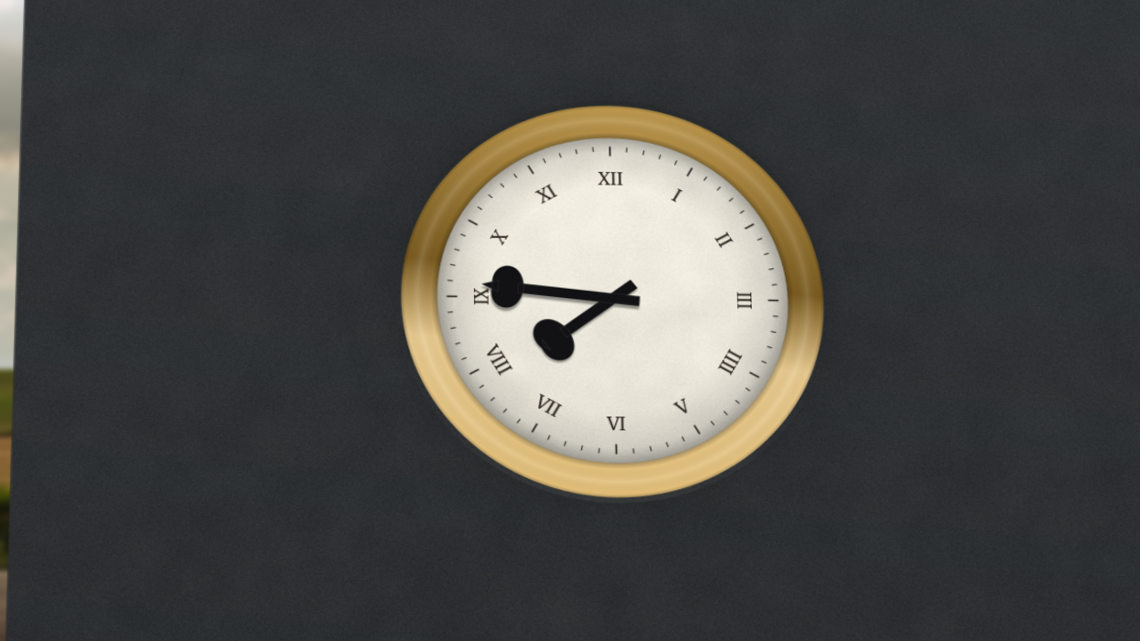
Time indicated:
**7:46**
